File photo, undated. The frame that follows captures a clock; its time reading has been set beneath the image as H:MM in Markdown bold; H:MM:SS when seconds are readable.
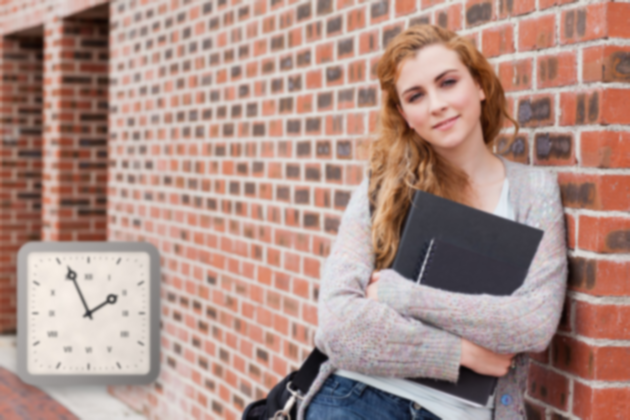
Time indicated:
**1:56**
